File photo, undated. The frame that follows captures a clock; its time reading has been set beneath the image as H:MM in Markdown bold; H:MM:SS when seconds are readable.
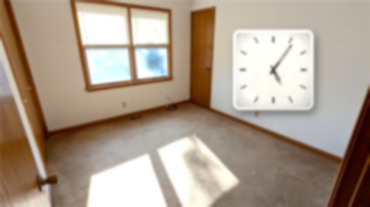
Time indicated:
**5:06**
